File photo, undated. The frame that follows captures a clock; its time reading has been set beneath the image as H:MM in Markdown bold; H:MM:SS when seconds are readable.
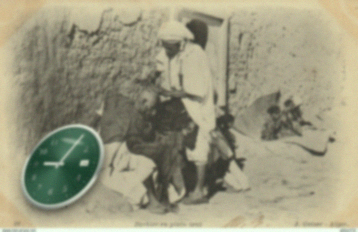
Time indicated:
**9:05**
